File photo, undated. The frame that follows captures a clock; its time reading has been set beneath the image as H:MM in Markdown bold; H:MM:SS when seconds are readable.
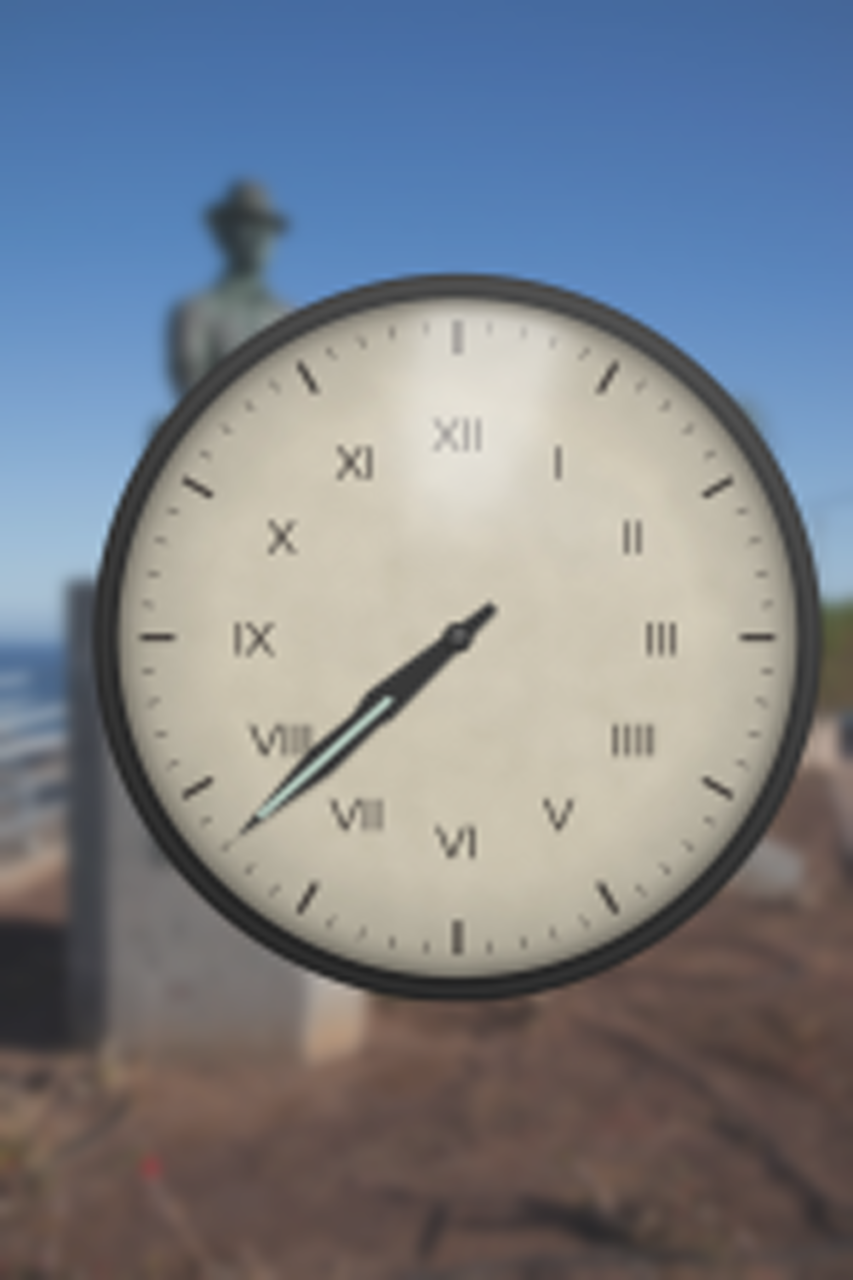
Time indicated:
**7:38**
